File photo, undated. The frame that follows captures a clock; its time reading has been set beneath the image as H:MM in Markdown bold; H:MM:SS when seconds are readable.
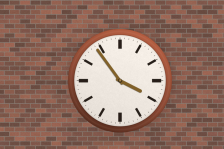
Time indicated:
**3:54**
